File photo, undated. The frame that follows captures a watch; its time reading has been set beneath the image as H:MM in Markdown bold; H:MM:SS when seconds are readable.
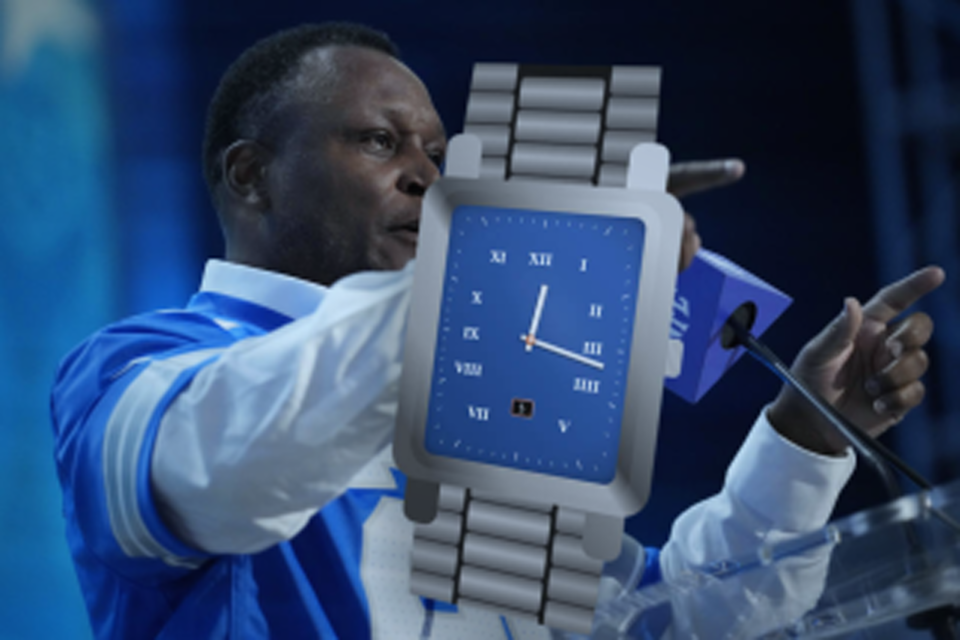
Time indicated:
**12:17**
